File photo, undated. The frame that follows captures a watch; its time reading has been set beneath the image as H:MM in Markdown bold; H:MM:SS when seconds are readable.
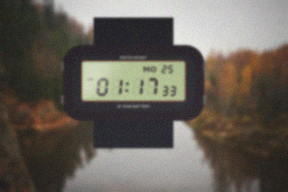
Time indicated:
**1:17**
